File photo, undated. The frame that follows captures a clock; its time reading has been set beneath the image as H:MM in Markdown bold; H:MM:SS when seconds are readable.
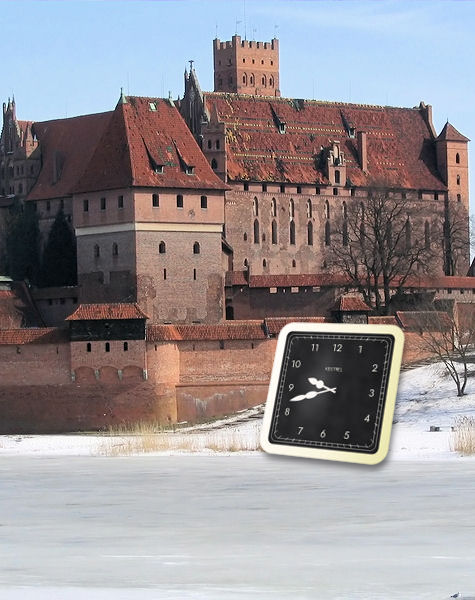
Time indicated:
**9:42**
